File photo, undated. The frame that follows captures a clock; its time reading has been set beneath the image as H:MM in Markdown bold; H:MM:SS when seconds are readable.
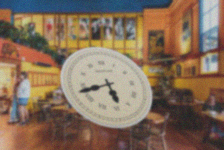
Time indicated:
**5:43**
